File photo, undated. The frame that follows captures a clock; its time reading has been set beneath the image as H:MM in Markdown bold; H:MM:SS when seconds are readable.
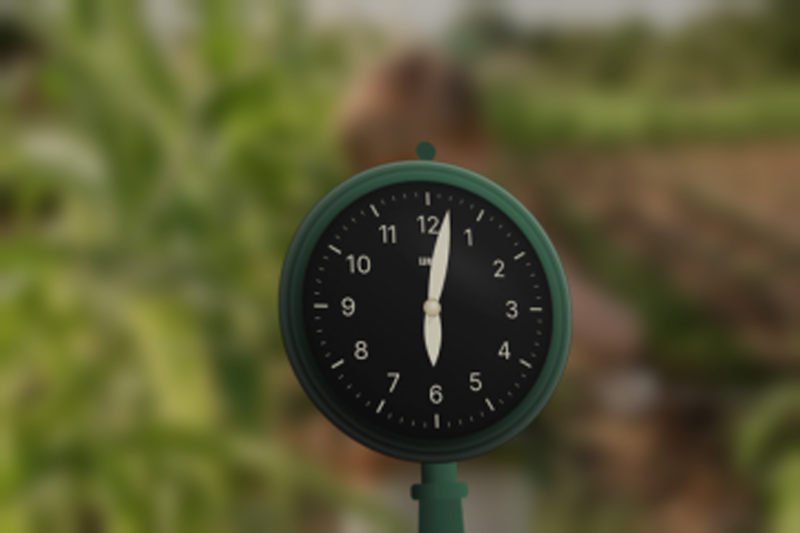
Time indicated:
**6:02**
